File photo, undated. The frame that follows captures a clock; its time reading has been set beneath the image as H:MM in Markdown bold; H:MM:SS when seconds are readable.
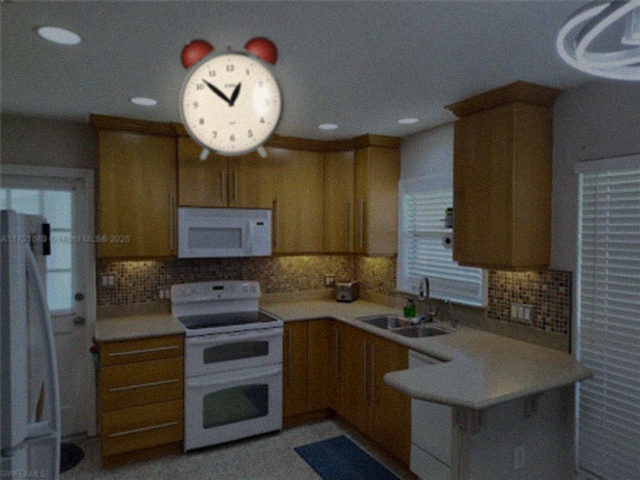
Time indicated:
**12:52**
